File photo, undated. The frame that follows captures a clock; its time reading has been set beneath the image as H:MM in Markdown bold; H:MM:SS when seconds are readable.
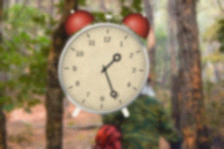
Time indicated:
**1:26**
